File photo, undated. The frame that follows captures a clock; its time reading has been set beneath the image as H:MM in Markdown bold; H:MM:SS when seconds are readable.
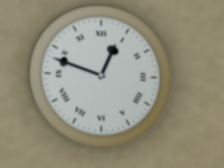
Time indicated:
**12:48**
